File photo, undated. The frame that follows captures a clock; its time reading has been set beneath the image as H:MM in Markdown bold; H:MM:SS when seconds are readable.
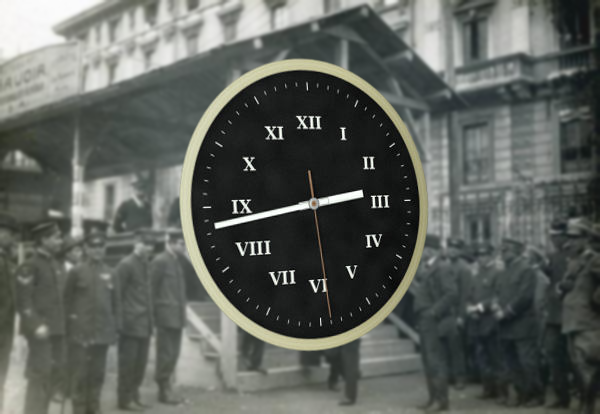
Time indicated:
**2:43:29**
